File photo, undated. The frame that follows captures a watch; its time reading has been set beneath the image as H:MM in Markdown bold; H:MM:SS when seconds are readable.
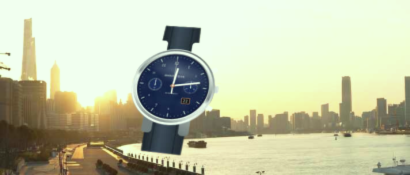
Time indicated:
**12:13**
